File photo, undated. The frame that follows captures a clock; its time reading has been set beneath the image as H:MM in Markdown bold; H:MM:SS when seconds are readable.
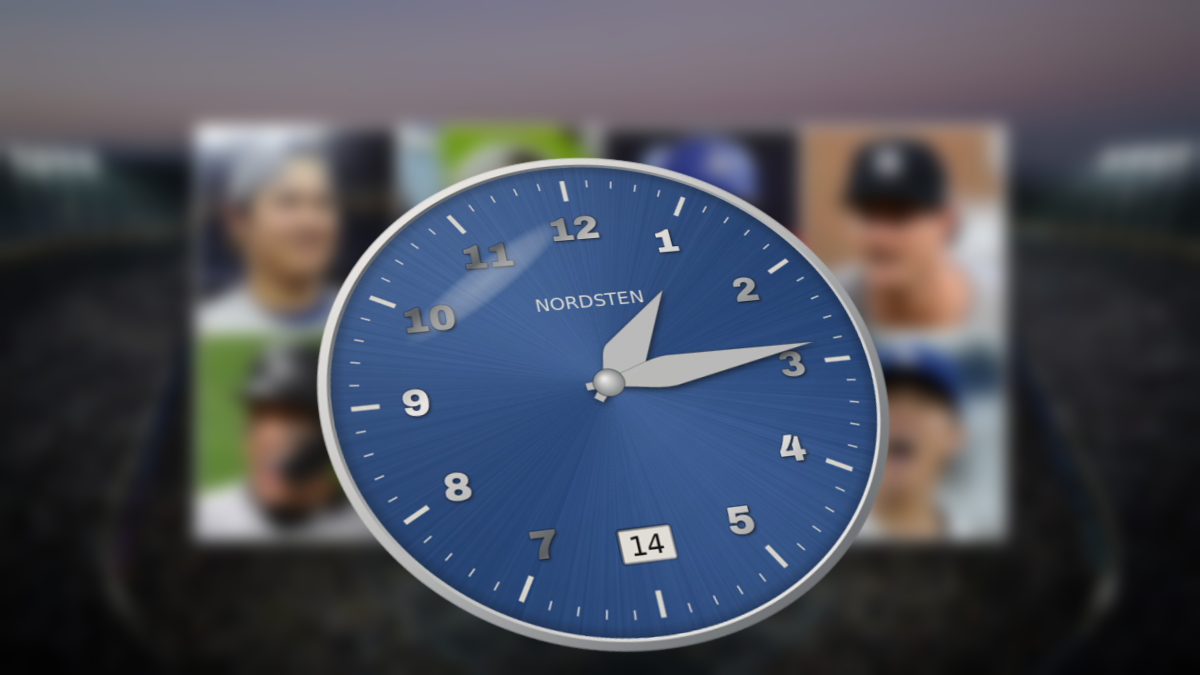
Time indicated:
**1:14**
